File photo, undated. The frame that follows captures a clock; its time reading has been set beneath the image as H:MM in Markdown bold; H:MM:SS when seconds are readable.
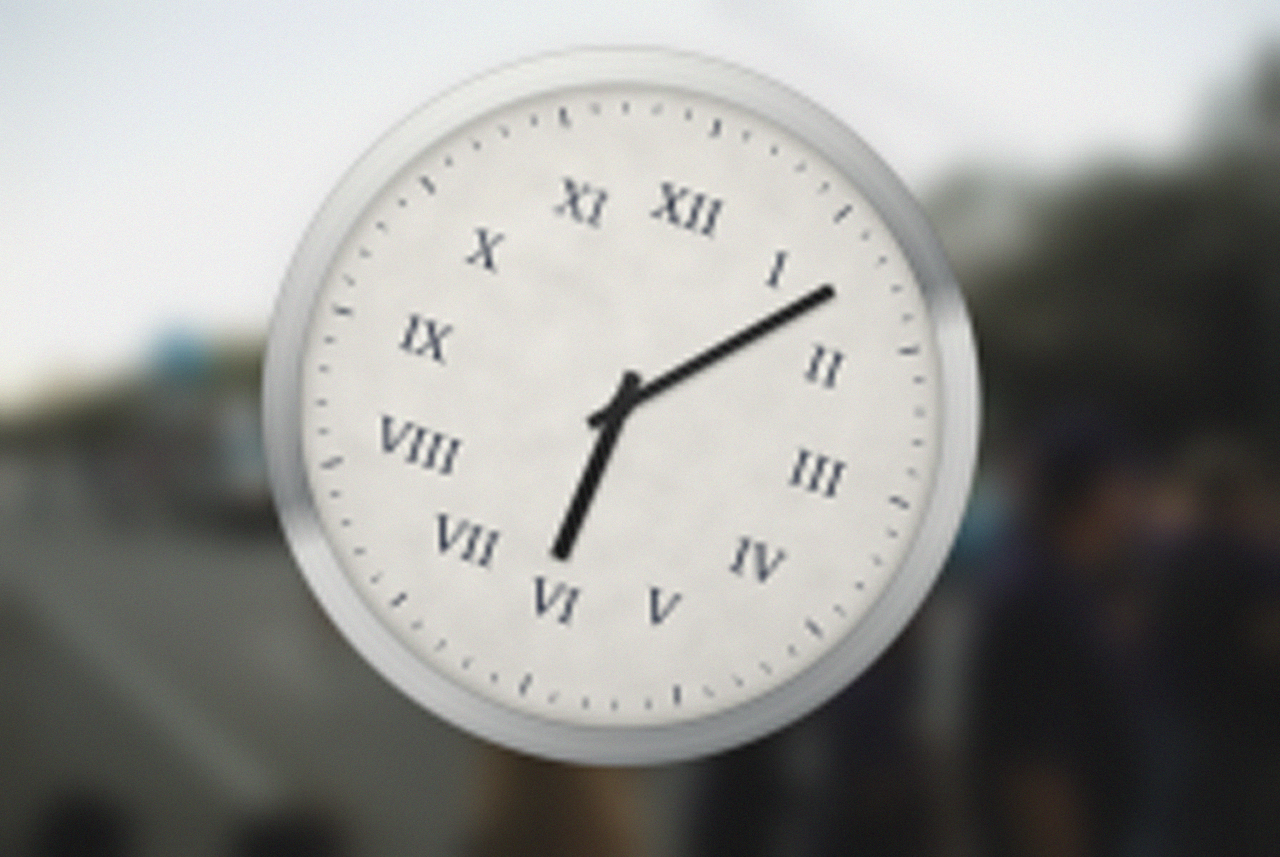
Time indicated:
**6:07**
